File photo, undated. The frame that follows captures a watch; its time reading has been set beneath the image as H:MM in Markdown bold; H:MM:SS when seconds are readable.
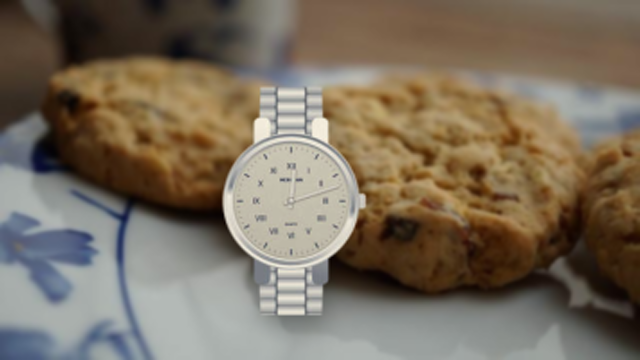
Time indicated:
**12:12**
